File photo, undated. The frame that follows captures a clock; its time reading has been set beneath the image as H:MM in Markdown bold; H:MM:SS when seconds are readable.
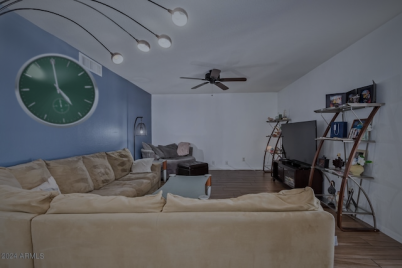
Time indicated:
**5:00**
